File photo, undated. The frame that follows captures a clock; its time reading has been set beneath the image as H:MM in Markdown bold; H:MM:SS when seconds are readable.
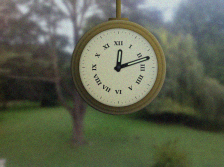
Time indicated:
**12:12**
